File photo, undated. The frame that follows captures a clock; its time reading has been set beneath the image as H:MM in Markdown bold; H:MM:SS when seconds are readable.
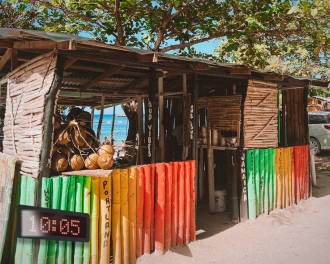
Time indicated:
**10:05**
